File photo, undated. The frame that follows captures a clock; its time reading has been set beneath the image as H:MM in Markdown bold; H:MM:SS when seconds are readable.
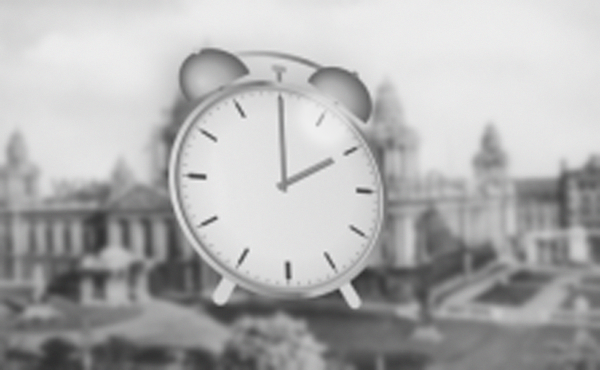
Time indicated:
**2:00**
